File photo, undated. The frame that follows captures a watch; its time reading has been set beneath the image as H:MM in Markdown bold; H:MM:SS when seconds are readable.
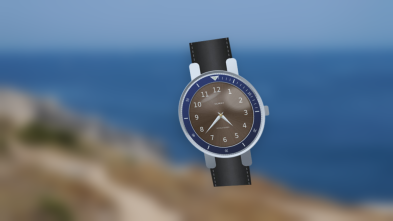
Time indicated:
**4:38**
